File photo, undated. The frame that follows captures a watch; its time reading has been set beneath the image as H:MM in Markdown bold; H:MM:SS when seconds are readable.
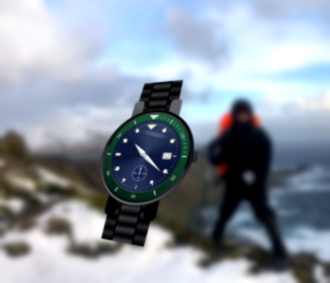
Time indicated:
**10:21**
